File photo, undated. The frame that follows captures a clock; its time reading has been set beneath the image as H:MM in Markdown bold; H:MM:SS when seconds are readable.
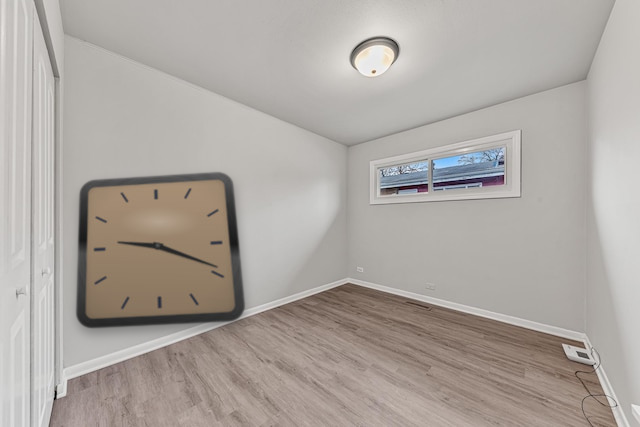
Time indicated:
**9:19**
